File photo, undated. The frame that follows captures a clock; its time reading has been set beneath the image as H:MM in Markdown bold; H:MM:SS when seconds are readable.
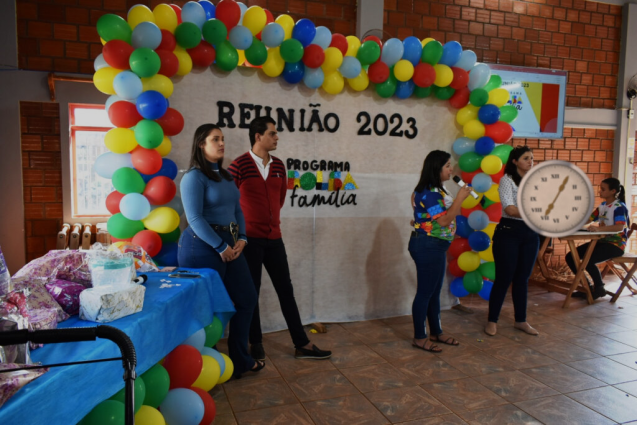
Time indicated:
**7:05**
